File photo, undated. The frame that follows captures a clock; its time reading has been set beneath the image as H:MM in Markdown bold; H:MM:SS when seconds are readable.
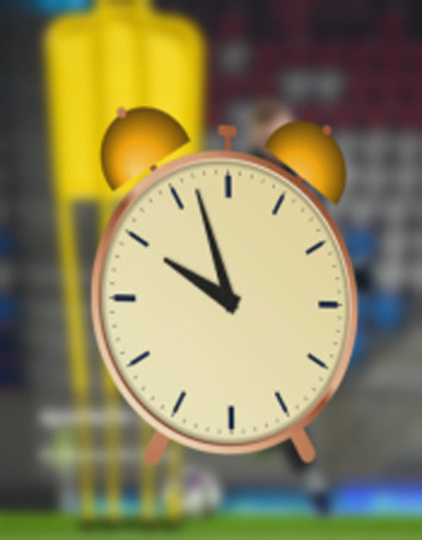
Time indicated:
**9:57**
